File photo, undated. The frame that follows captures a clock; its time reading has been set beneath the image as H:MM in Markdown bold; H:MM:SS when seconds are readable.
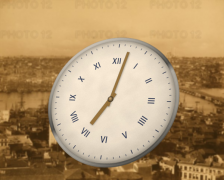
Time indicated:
**7:02**
